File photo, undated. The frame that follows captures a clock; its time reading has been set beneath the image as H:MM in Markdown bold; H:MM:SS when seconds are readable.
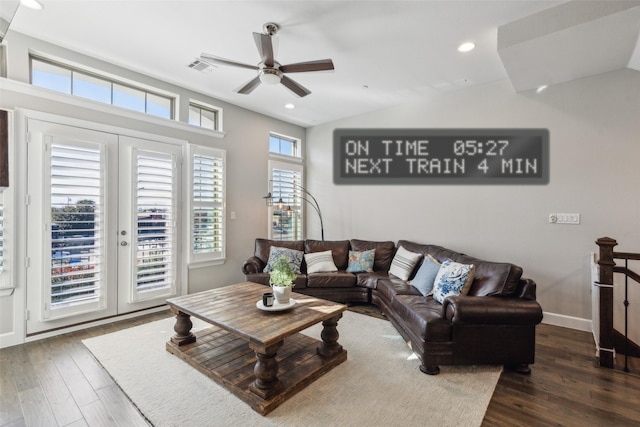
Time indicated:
**5:27**
